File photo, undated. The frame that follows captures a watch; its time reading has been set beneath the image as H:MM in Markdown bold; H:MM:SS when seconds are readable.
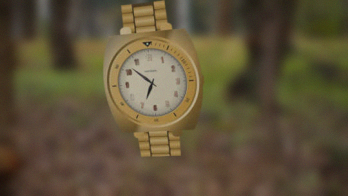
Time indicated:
**6:52**
